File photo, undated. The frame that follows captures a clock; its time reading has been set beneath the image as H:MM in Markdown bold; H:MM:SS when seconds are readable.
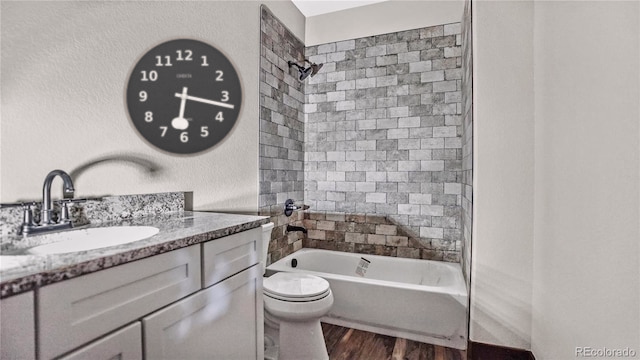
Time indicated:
**6:17**
